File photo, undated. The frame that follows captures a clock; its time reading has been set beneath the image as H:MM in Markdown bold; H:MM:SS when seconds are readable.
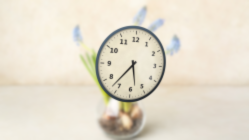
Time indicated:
**5:37**
